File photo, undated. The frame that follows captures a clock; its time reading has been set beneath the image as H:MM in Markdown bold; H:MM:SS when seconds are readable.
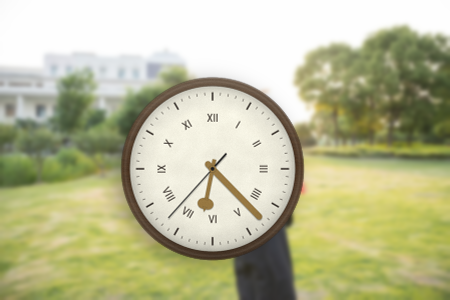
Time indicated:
**6:22:37**
